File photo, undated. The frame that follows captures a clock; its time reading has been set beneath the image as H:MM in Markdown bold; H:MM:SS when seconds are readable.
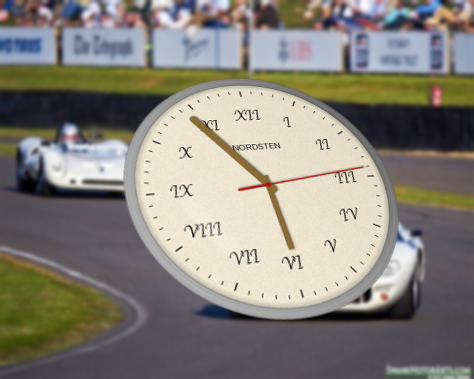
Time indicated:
**5:54:14**
